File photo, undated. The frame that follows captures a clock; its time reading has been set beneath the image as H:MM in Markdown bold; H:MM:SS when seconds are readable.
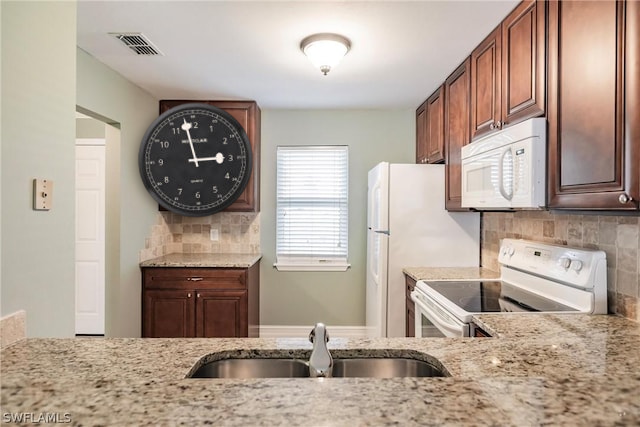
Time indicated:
**2:58**
